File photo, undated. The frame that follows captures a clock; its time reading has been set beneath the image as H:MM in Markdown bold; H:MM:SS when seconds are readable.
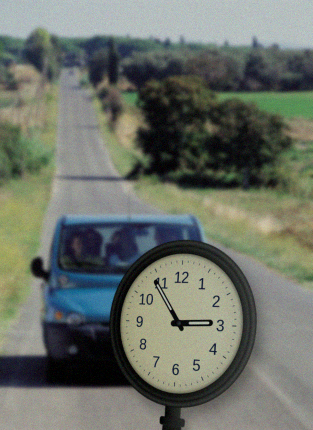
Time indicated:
**2:54**
